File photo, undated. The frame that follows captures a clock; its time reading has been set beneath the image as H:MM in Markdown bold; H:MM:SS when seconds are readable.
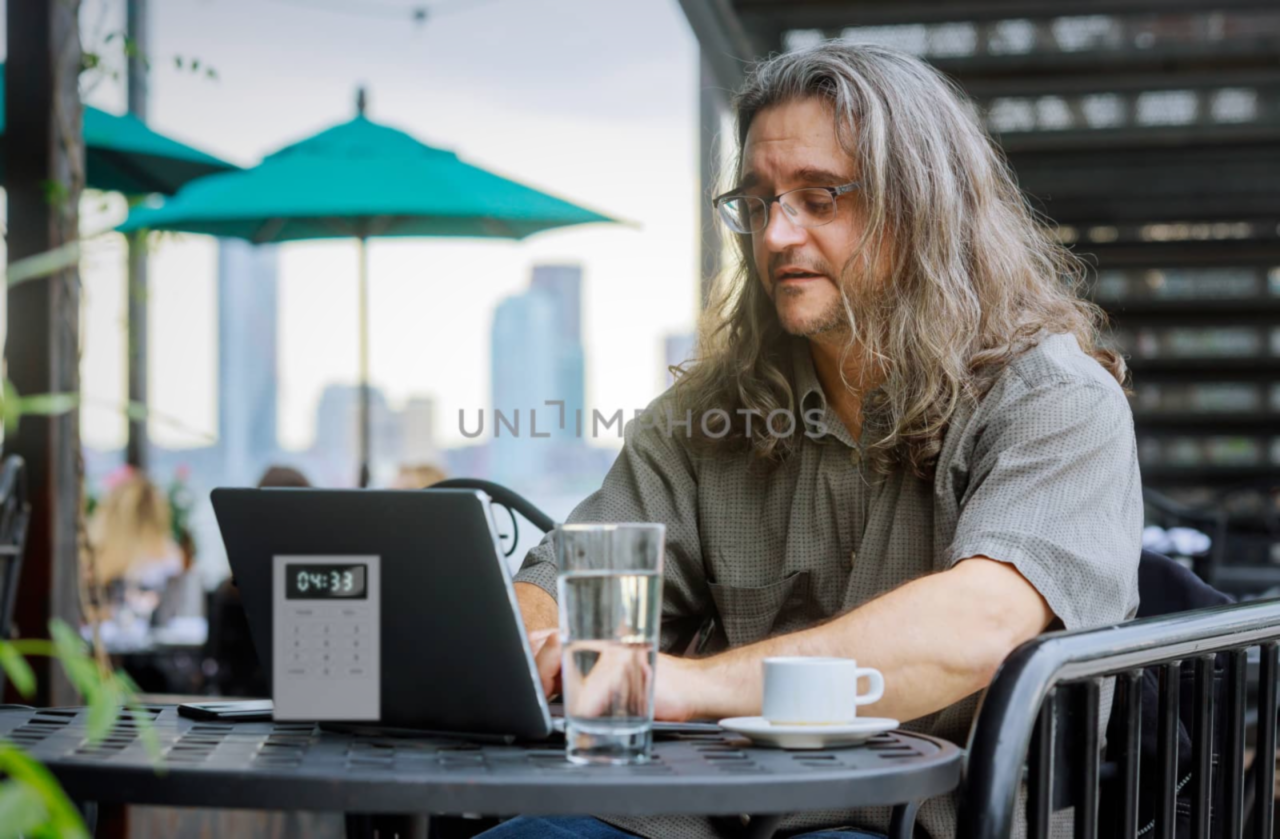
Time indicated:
**4:33**
